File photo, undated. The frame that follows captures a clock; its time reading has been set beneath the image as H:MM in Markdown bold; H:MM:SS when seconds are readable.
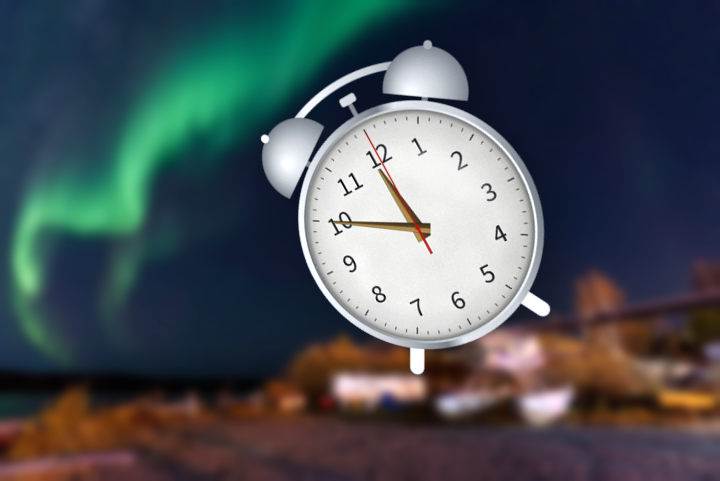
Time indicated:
**11:50:00**
